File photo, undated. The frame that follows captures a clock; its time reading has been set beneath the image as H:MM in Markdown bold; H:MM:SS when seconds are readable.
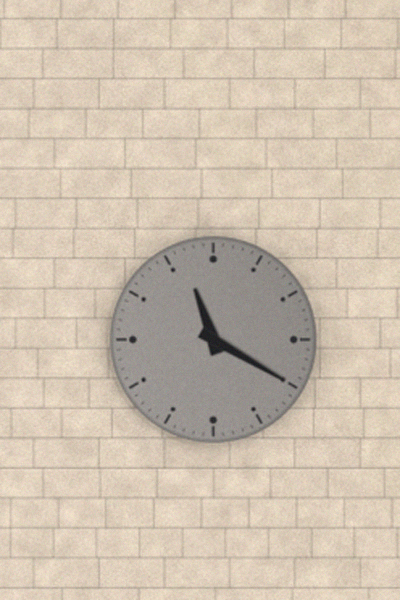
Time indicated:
**11:20**
